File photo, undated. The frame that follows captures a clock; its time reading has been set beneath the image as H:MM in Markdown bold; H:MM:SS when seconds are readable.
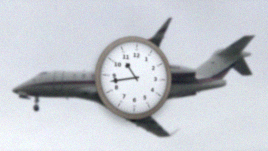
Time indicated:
**10:43**
